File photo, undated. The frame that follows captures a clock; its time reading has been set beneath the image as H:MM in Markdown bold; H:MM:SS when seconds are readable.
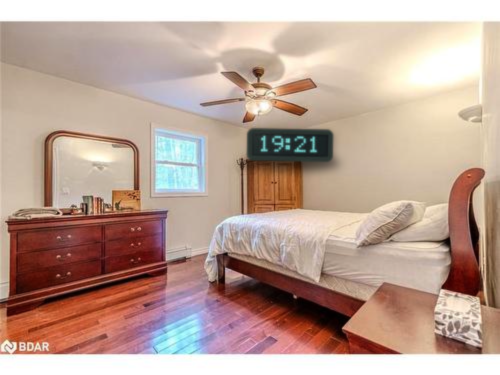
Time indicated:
**19:21**
